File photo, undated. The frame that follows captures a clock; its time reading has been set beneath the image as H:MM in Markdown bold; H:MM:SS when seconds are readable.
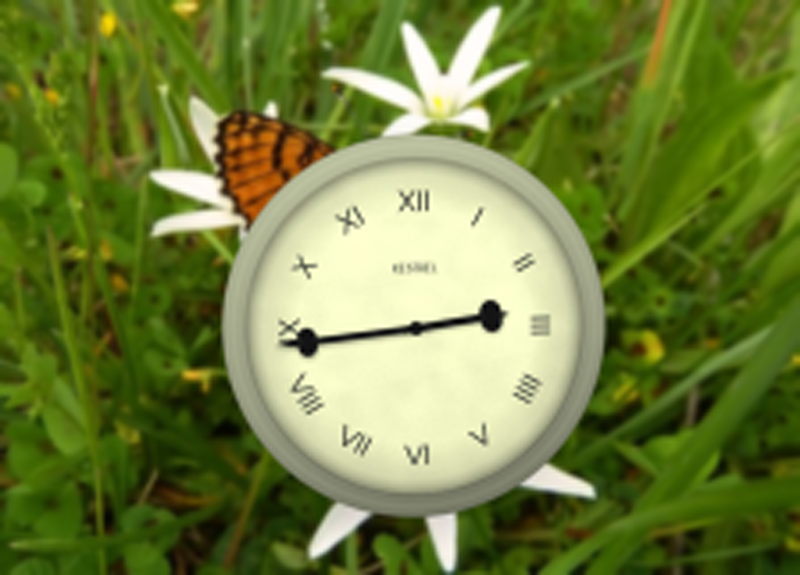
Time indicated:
**2:44**
